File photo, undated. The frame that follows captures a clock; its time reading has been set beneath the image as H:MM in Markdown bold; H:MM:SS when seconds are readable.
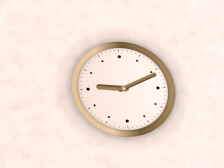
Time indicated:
**9:11**
